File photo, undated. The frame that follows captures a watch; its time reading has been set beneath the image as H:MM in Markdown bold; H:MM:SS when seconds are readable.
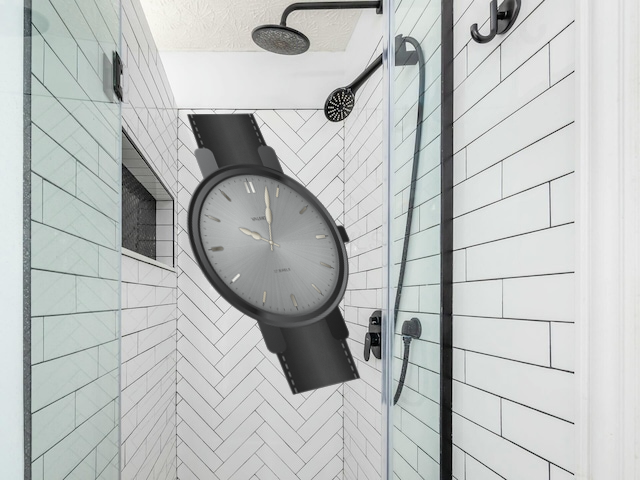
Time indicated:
**10:03**
